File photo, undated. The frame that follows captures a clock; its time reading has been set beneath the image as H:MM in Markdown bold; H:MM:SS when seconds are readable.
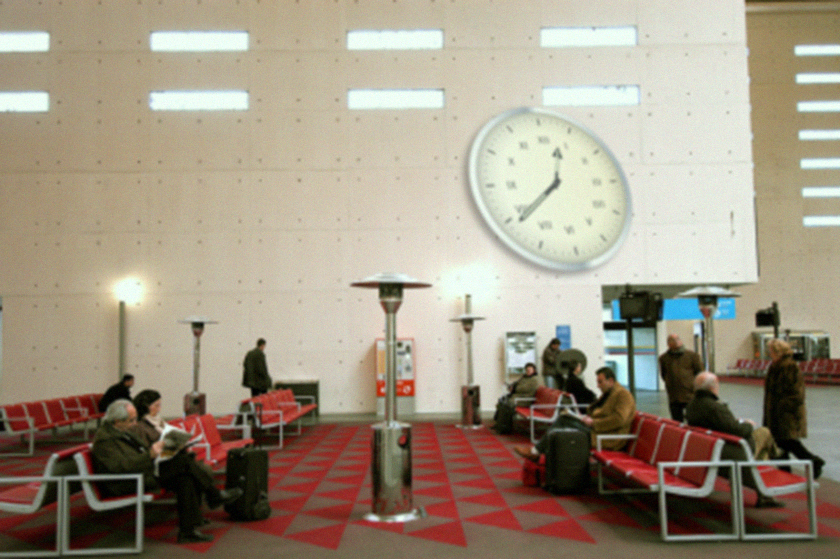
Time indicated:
**12:39**
